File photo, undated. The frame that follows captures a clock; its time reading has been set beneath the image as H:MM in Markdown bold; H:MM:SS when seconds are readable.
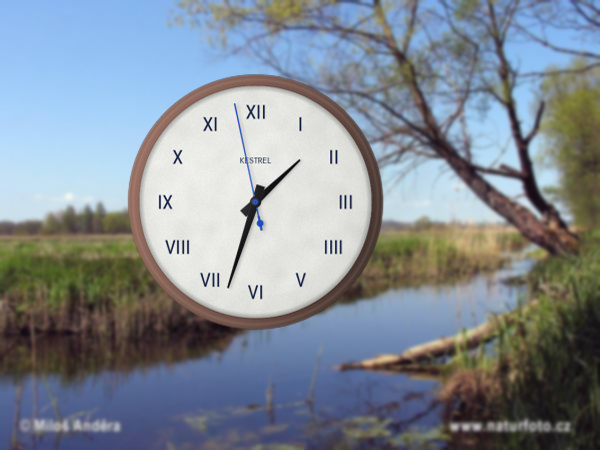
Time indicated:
**1:32:58**
